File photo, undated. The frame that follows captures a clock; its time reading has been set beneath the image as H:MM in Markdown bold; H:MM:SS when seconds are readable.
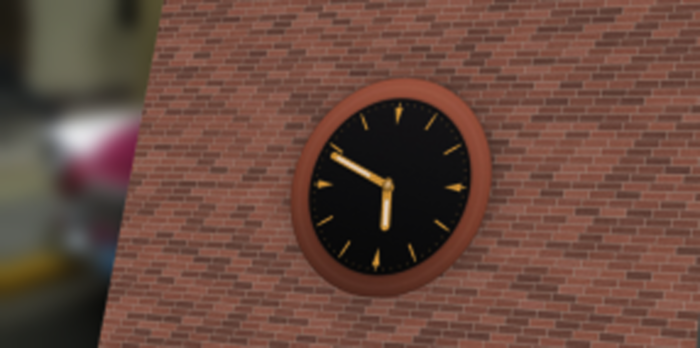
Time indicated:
**5:49**
